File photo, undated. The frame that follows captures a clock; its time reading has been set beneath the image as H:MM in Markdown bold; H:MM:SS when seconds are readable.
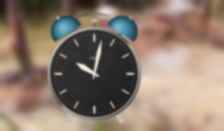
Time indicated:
**10:02**
